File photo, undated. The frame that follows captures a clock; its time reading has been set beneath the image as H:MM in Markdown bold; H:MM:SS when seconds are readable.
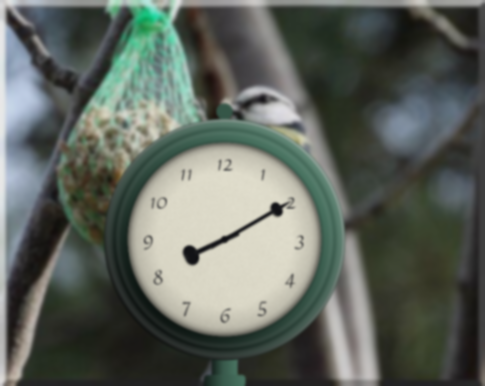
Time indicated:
**8:10**
